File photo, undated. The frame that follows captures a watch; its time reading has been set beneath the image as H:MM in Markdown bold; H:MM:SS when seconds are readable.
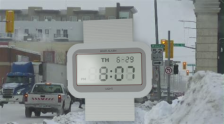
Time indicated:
**8:07**
